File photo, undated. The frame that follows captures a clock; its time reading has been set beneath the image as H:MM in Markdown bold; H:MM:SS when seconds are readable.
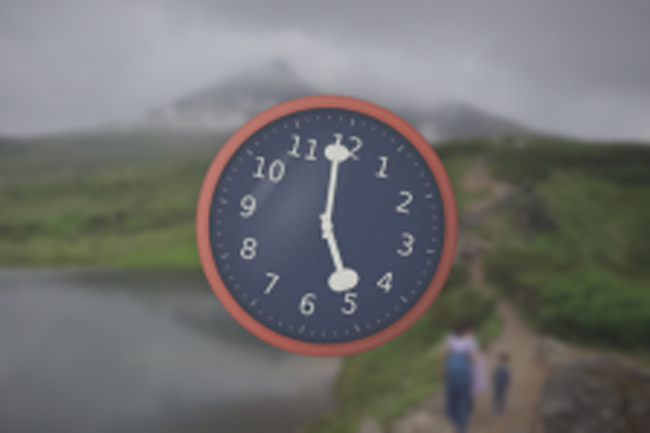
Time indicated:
**4:59**
